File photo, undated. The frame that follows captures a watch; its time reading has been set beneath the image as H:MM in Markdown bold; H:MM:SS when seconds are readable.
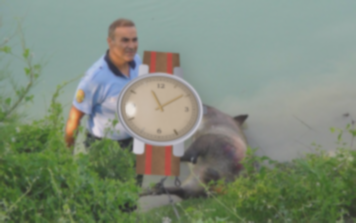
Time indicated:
**11:09**
